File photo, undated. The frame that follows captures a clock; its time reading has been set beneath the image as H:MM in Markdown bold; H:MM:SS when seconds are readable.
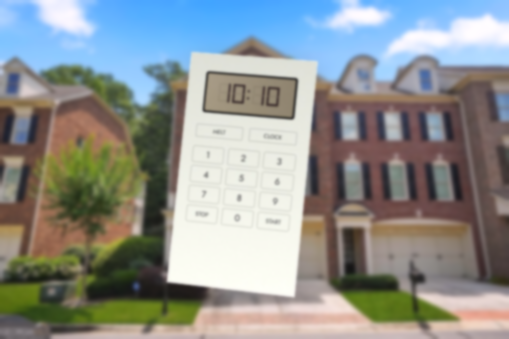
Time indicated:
**10:10**
